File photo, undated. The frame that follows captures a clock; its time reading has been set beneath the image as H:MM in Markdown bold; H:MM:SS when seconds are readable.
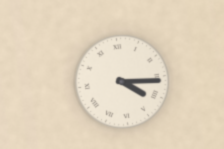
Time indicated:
**4:16**
